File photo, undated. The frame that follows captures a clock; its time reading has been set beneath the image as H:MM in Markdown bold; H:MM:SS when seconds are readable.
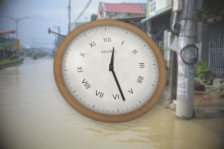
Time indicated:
**12:28**
